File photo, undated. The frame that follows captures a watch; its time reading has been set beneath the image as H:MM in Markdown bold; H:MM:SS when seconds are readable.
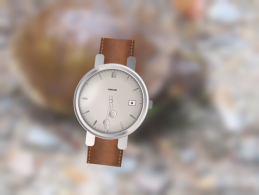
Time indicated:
**5:31**
